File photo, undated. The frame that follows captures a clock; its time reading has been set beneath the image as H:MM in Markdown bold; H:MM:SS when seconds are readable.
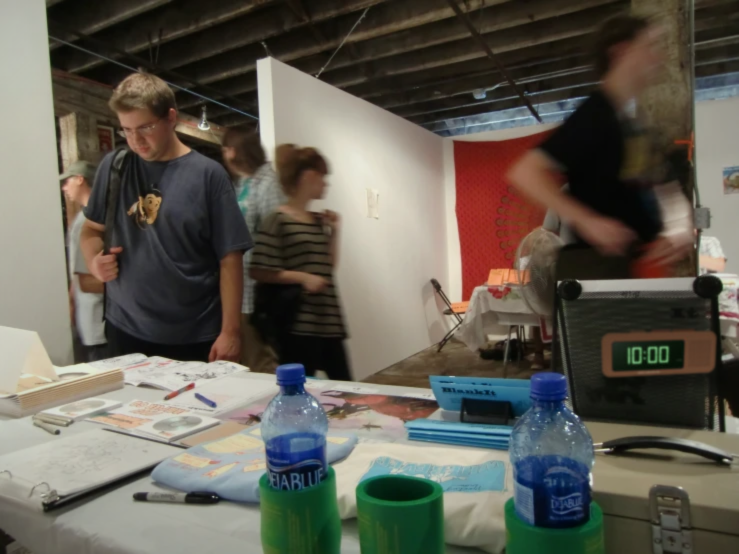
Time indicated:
**10:00**
